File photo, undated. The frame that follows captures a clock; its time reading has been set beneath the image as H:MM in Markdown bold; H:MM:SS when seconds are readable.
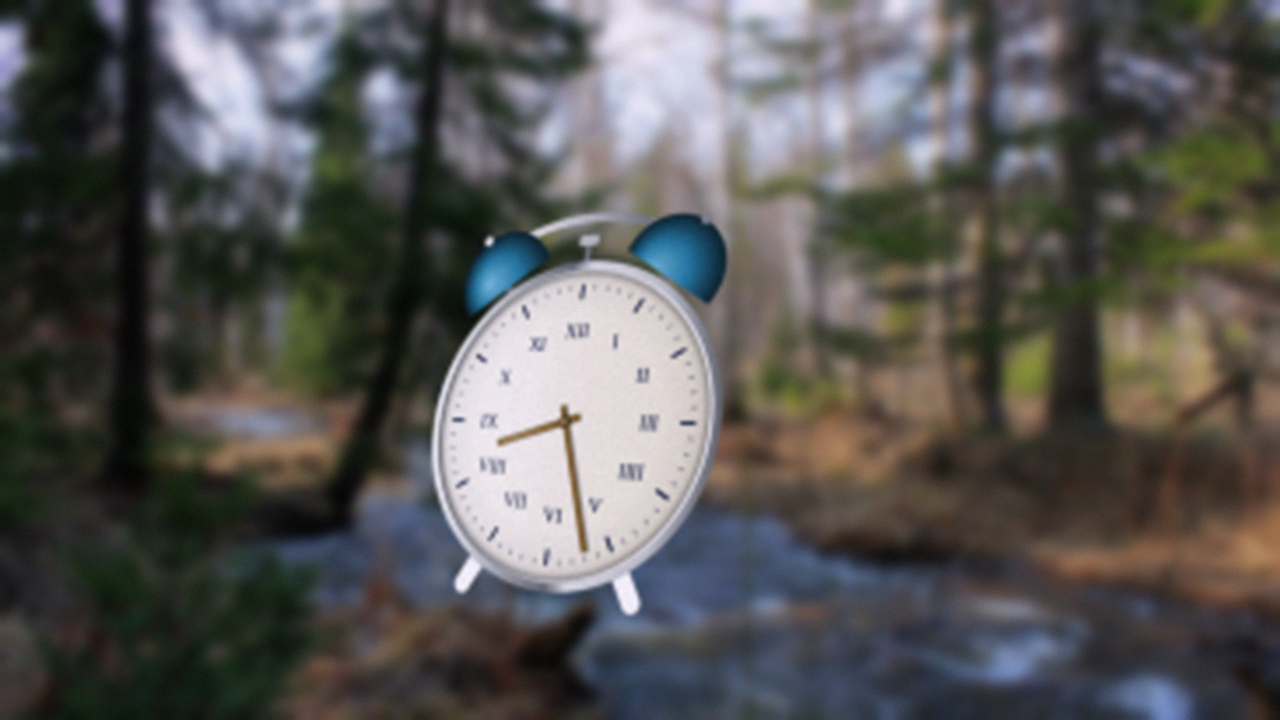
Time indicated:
**8:27**
